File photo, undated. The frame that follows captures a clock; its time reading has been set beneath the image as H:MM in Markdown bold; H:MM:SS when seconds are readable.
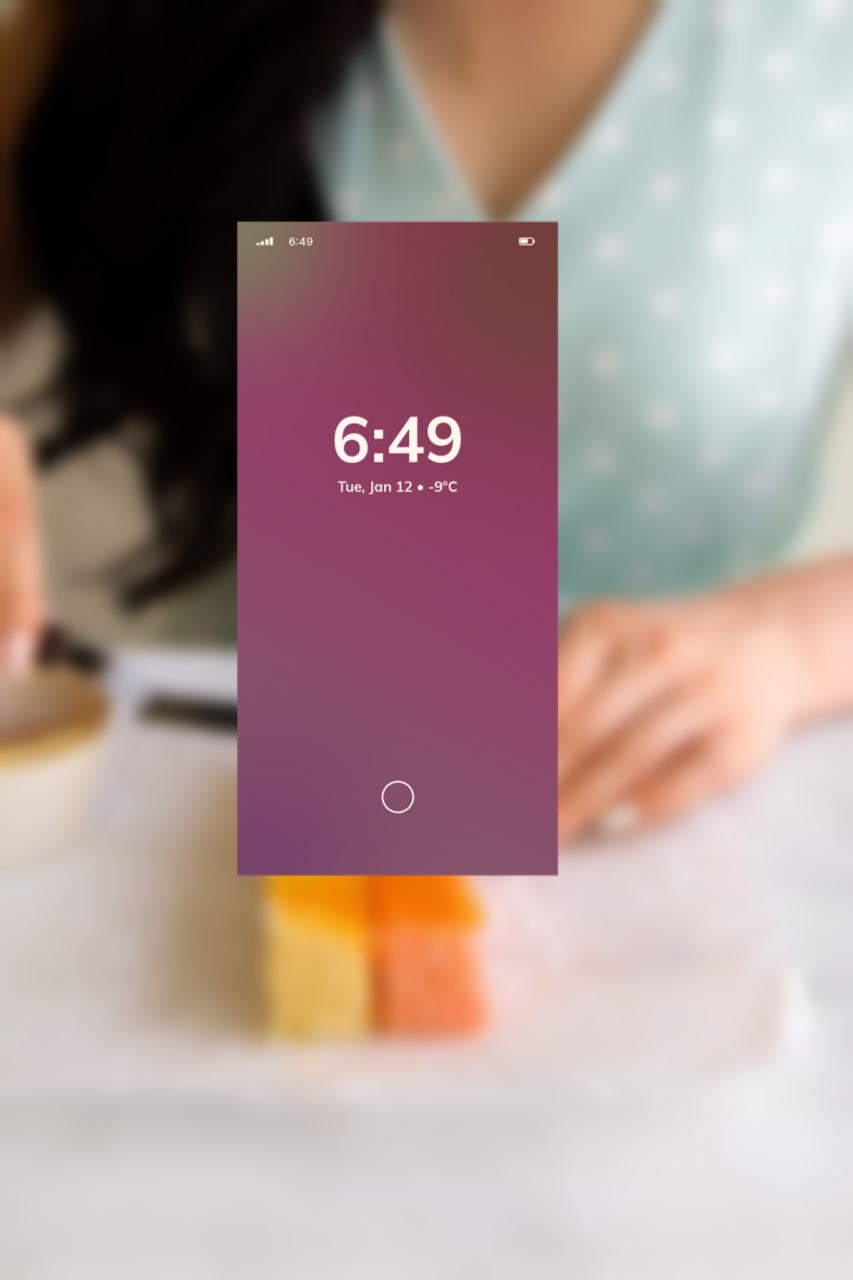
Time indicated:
**6:49**
